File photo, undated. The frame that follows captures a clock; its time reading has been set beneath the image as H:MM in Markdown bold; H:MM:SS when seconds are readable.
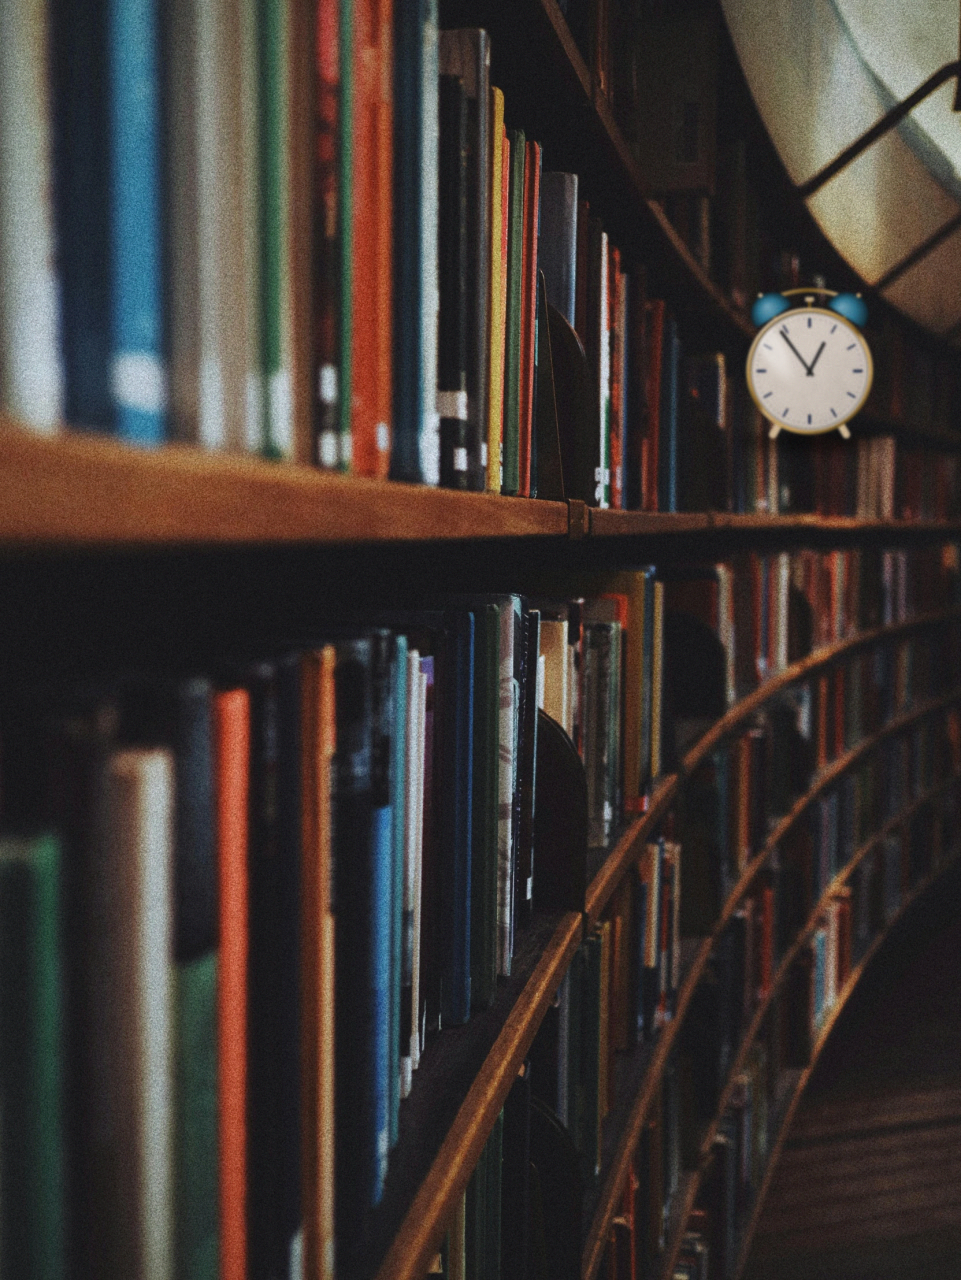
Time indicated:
**12:54**
